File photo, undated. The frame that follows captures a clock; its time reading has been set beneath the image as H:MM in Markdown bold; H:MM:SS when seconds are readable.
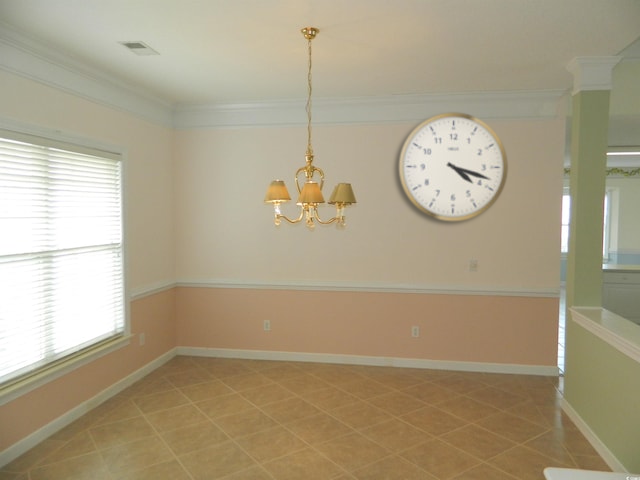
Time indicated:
**4:18**
